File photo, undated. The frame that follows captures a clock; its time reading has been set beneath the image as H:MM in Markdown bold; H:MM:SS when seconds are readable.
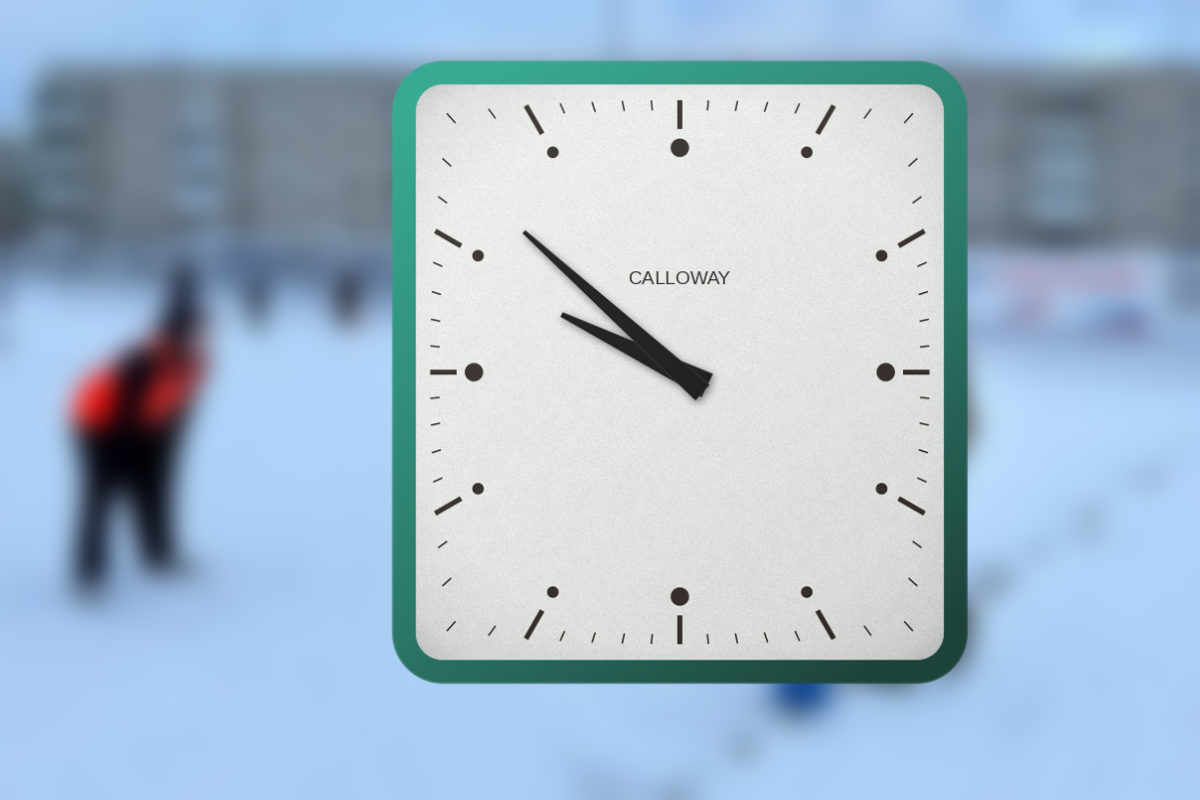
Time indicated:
**9:52**
